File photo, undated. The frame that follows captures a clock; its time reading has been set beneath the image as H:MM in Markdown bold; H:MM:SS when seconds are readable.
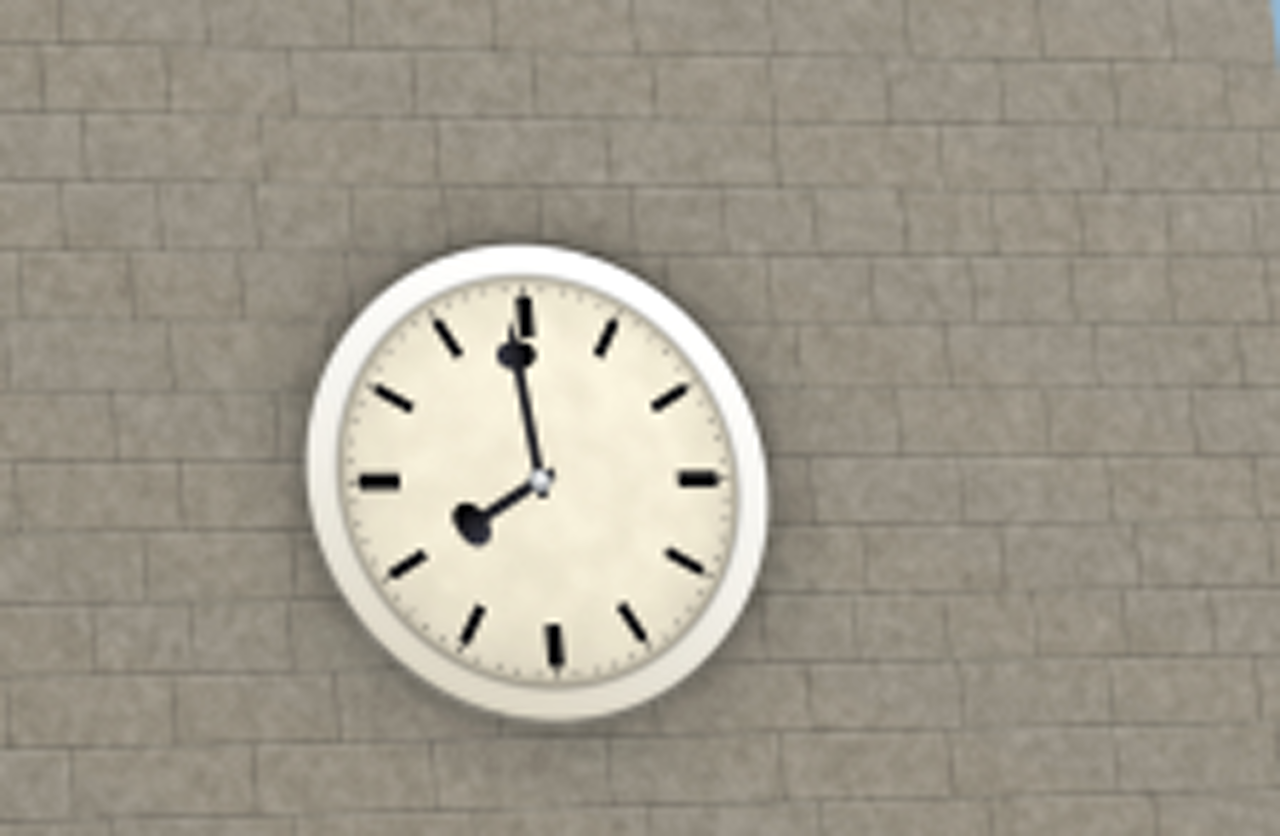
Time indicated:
**7:59**
